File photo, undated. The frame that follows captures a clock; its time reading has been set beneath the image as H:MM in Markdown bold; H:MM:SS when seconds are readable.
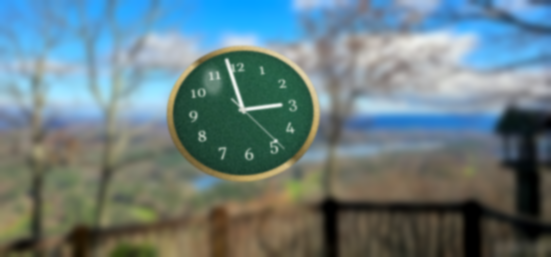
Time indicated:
**2:58:24**
